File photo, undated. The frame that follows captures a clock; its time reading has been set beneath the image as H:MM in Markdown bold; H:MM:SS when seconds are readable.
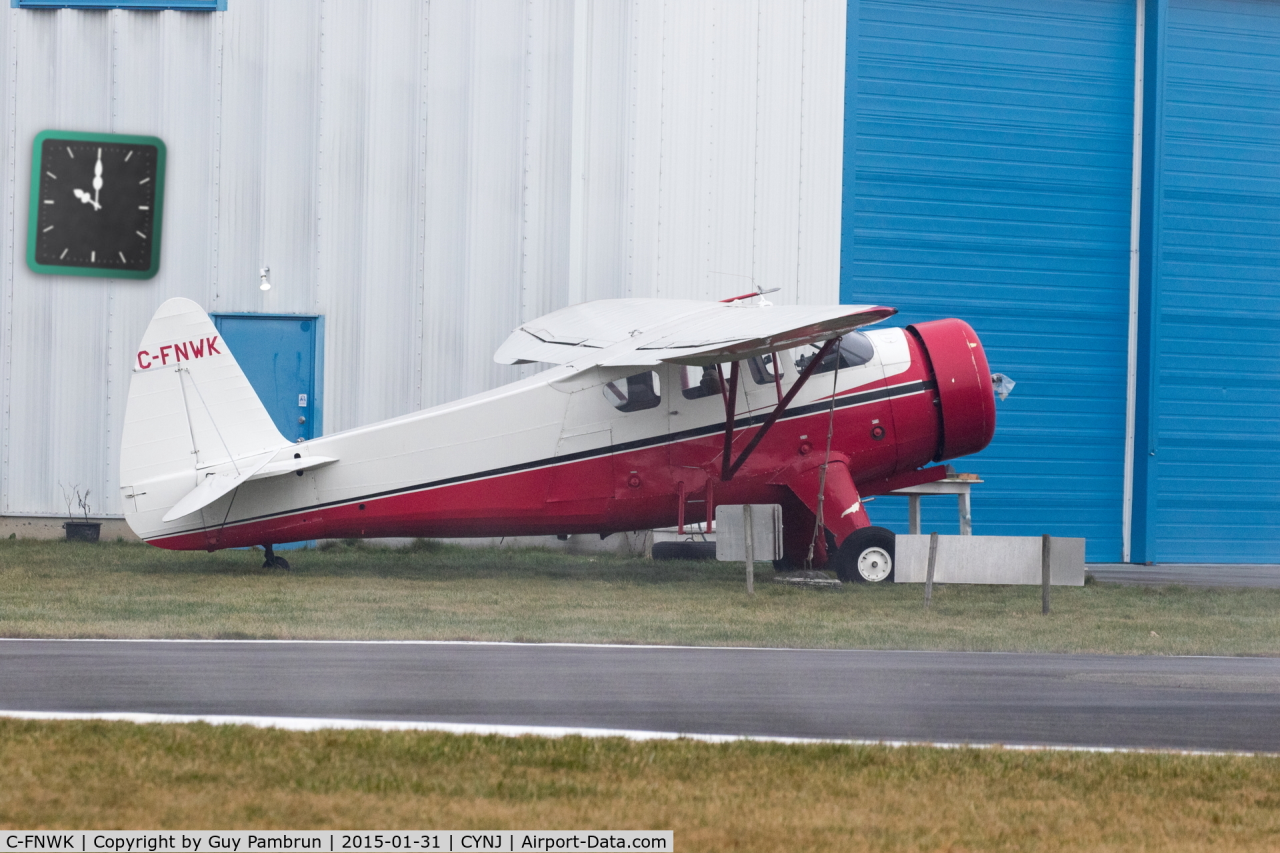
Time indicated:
**10:00**
